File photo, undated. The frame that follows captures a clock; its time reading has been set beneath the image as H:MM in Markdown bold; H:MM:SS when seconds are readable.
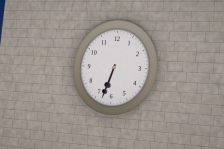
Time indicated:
**6:33**
